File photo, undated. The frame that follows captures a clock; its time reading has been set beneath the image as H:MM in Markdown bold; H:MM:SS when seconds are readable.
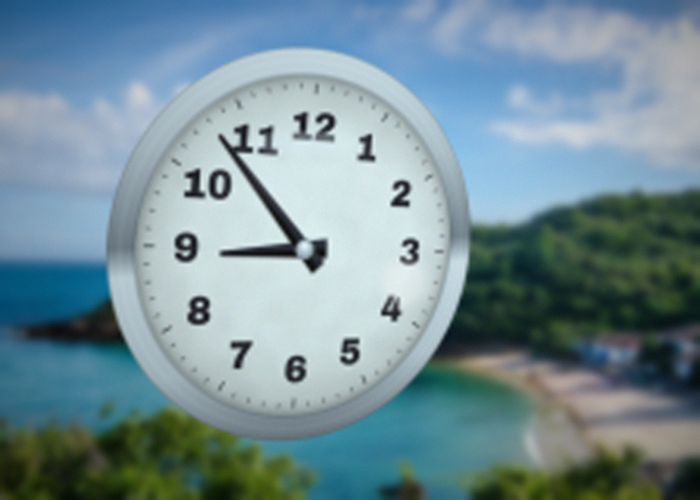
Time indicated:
**8:53**
